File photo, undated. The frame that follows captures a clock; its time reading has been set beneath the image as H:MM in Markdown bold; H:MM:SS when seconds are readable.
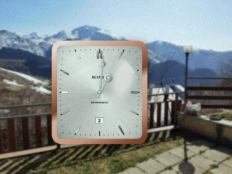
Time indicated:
**1:01**
